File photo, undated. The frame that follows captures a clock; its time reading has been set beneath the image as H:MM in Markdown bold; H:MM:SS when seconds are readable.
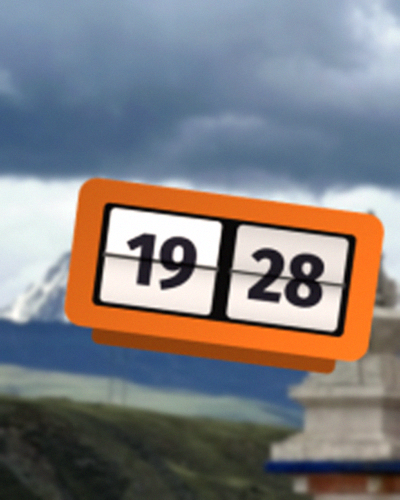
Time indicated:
**19:28**
